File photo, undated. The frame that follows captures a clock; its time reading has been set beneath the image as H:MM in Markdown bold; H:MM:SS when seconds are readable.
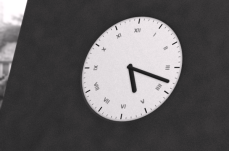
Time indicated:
**5:18**
